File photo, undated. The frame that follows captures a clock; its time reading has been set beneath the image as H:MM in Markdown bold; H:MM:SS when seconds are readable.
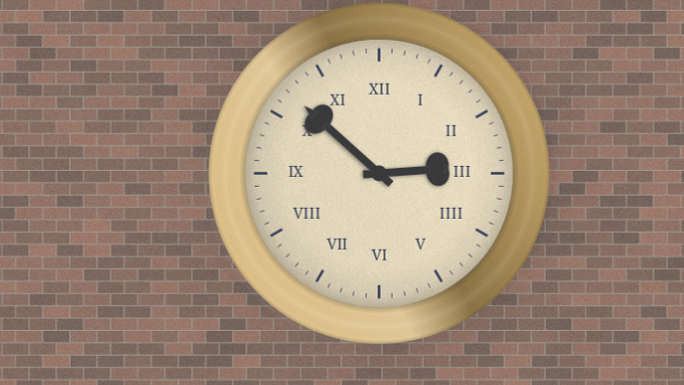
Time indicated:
**2:52**
